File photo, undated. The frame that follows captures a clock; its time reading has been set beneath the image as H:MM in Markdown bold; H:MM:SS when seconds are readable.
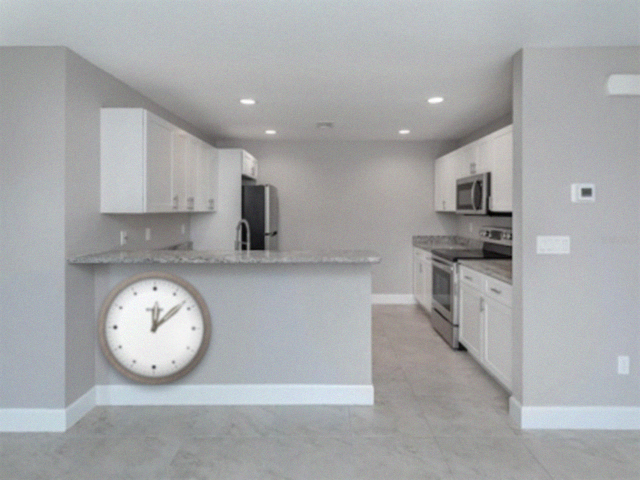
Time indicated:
**12:08**
